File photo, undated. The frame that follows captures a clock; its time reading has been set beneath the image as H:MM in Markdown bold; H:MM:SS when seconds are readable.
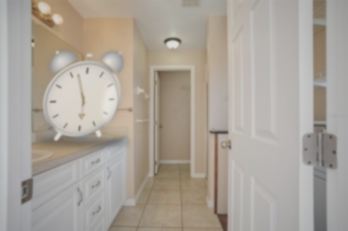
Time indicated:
**5:57**
